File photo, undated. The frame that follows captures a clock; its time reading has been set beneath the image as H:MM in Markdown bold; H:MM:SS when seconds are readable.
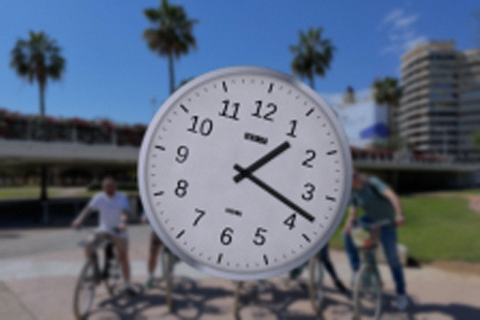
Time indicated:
**1:18**
